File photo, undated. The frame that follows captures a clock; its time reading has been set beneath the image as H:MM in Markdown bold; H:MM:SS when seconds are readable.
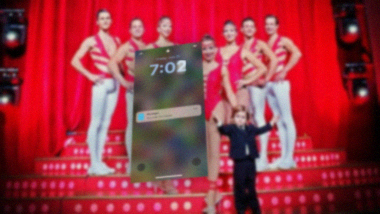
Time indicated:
**7:02**
